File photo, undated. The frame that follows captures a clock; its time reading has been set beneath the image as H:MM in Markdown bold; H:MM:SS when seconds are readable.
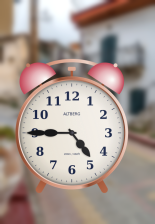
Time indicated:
**4:45**
